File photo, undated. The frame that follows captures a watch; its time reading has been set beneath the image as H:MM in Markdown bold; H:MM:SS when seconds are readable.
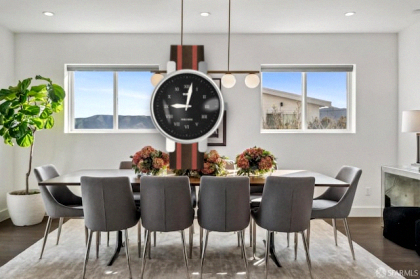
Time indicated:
**9:02**
